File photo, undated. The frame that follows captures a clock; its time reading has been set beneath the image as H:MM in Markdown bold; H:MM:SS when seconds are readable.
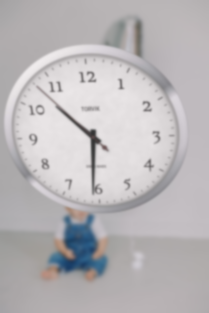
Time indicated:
**10:30:53**
